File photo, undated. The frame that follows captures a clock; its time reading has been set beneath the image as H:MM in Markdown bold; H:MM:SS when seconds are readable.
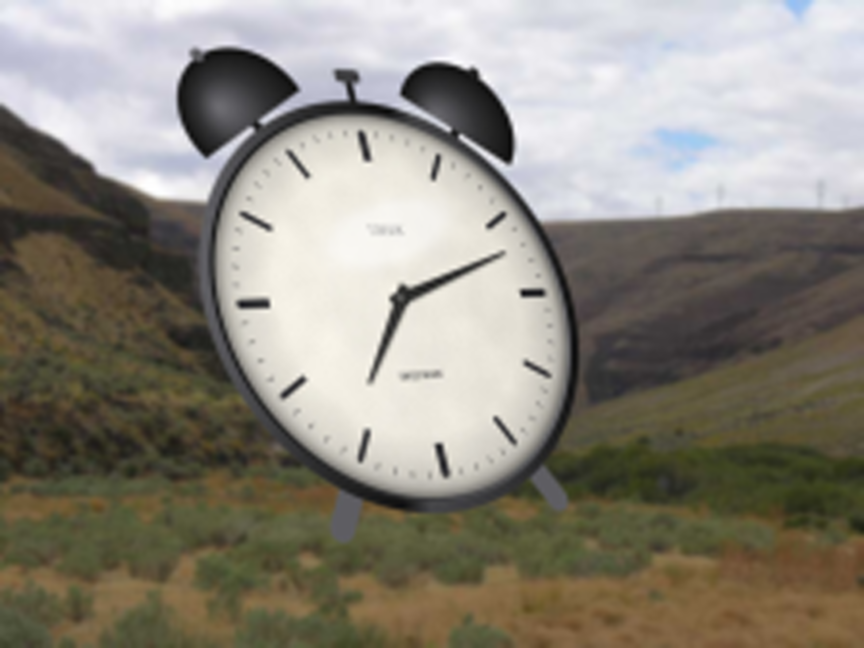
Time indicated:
**7:12**
